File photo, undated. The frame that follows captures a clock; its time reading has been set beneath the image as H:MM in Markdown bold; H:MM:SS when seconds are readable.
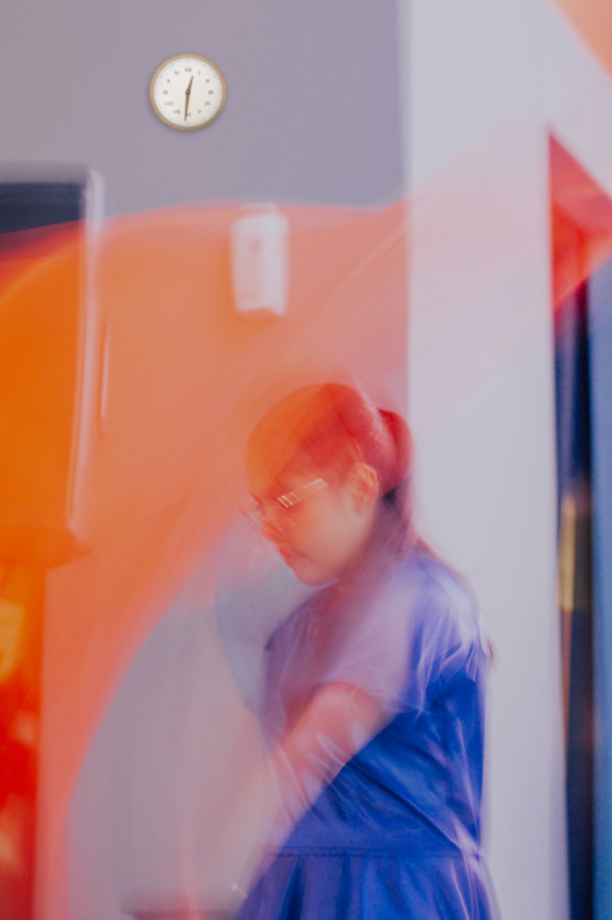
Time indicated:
**12:31**
